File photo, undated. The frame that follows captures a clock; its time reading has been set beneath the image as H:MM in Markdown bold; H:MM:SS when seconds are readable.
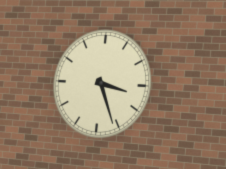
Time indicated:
**3:26**
